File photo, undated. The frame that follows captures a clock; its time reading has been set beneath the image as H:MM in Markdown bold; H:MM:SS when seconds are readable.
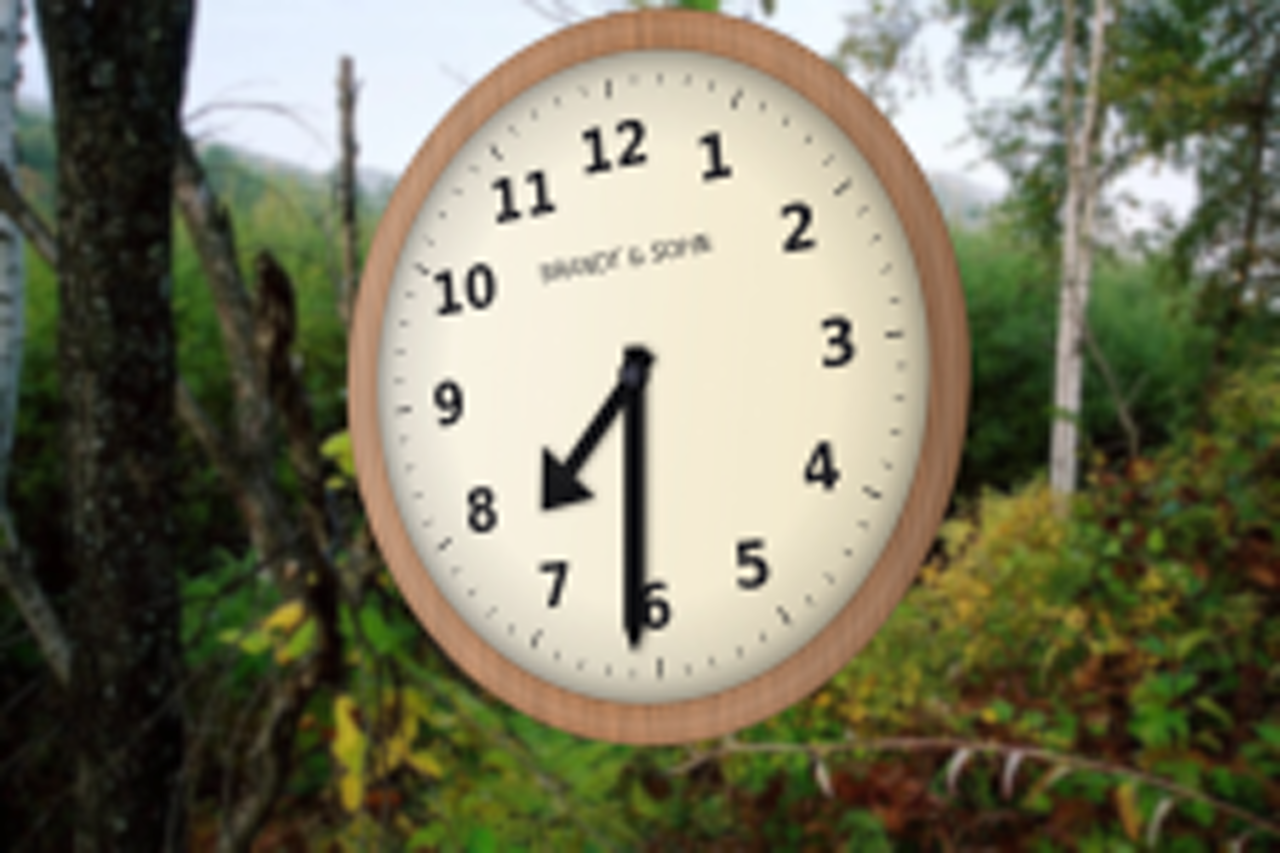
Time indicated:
**7:31**
